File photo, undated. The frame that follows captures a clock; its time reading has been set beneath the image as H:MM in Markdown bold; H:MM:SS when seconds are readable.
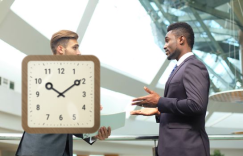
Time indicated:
**10:09**
